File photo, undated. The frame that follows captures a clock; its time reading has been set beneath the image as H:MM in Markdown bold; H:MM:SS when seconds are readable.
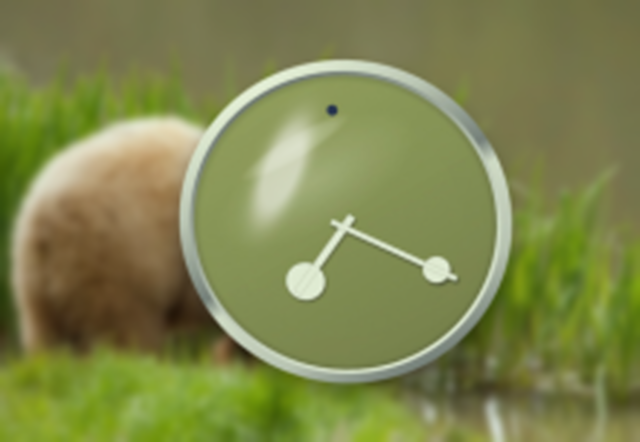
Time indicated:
**7:20**
